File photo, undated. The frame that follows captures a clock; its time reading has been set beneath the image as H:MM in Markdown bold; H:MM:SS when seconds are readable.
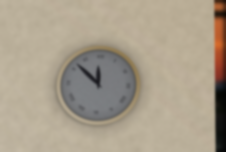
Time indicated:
**11:52**
